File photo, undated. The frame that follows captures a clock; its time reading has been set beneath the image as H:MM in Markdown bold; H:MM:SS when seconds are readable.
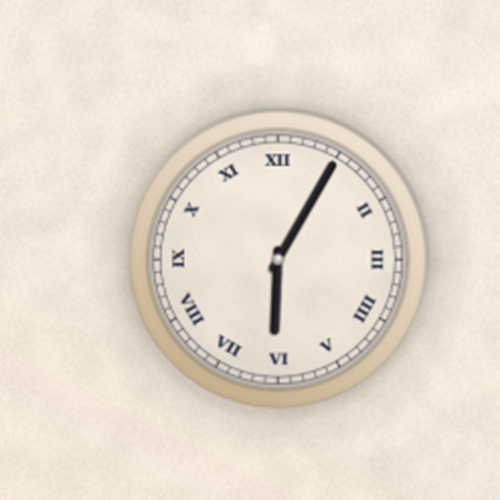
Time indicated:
**6:05**
